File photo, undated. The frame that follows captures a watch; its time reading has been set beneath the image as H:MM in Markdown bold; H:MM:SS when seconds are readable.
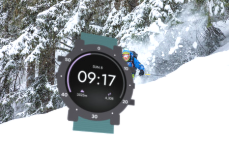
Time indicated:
**9:17**
